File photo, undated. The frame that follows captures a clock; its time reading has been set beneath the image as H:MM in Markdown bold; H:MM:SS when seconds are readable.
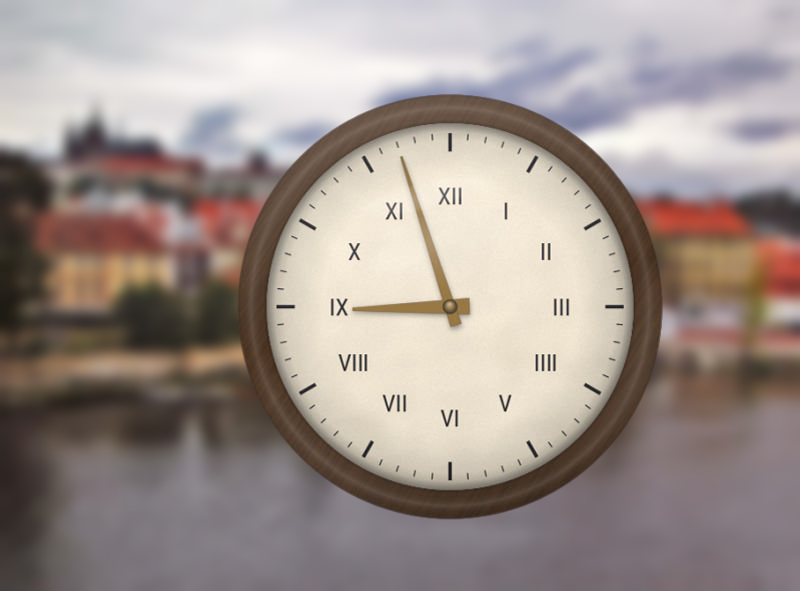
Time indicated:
**8:57**
